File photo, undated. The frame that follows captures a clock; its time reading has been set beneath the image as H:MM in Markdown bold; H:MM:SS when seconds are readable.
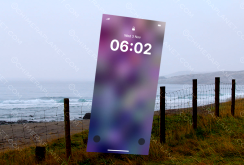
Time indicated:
**6:02**
